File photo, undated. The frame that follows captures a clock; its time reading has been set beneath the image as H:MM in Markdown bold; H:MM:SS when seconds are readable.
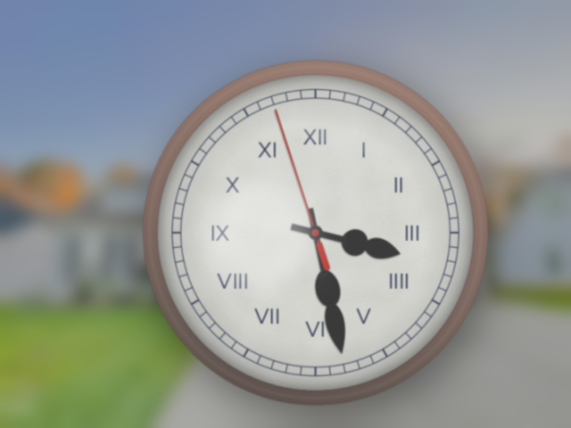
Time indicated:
**3:27:57**
